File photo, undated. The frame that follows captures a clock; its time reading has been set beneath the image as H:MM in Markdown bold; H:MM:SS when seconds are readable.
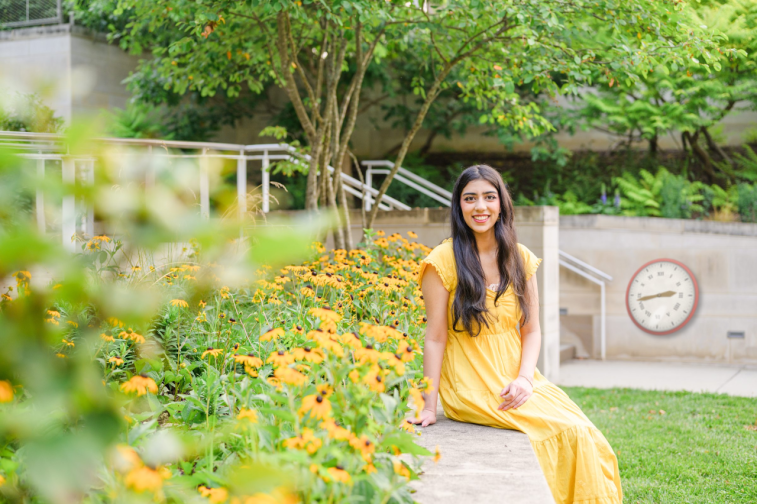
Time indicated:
**2:43**
